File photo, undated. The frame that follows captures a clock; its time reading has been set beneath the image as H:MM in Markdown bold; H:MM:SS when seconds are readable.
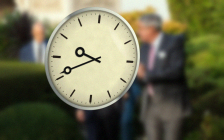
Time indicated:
**9:41**
